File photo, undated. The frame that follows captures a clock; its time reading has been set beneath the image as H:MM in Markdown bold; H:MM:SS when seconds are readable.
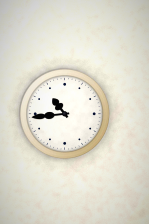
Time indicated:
**10:44**
